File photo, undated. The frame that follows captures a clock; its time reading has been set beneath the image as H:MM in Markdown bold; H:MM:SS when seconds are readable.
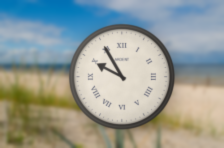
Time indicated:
**9:55**
